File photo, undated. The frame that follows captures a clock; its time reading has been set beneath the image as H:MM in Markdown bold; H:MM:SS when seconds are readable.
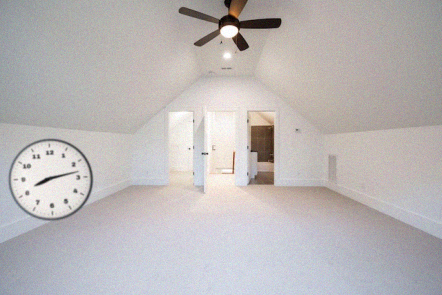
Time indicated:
**8:13**
